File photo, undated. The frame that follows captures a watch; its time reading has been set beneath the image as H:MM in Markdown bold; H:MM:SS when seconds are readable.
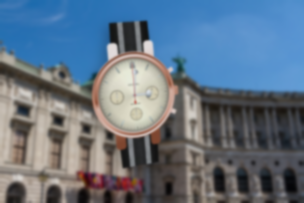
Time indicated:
**3:01**
